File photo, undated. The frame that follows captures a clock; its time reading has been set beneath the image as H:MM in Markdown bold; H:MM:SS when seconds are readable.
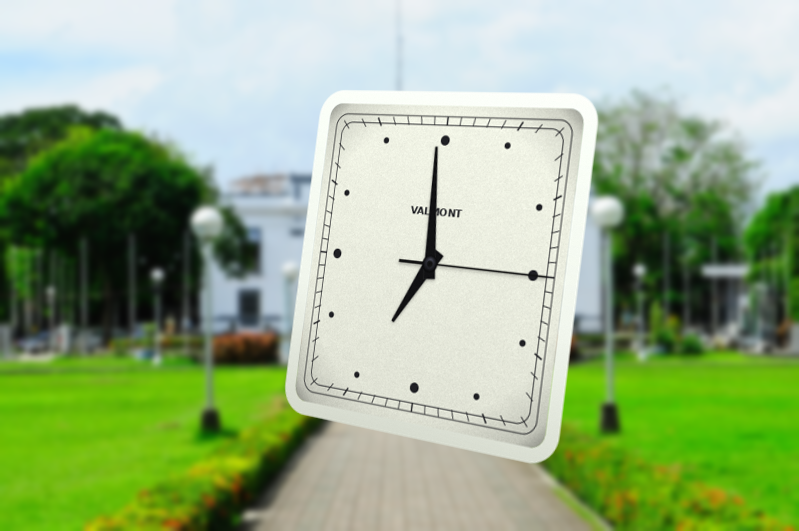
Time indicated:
**6:59:15**
